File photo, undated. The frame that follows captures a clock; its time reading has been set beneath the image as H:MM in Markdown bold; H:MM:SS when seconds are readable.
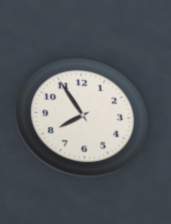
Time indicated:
**7:55**
